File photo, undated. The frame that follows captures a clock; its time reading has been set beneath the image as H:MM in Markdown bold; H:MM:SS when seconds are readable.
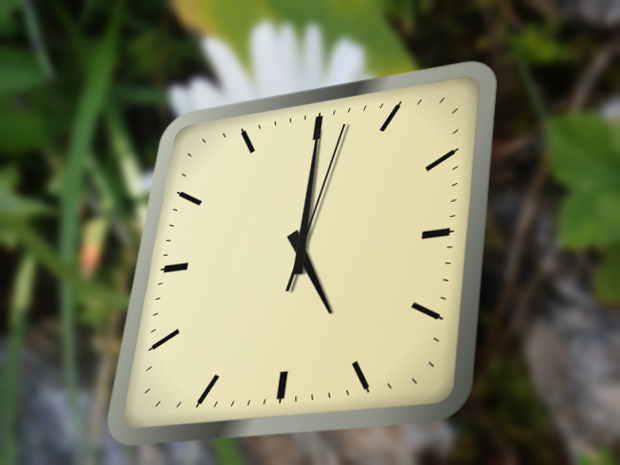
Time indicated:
**5:00:02**
